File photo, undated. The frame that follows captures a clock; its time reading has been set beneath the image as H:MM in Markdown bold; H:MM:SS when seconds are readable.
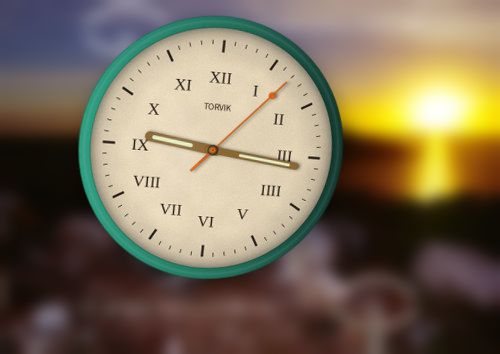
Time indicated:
**9:16:07**
